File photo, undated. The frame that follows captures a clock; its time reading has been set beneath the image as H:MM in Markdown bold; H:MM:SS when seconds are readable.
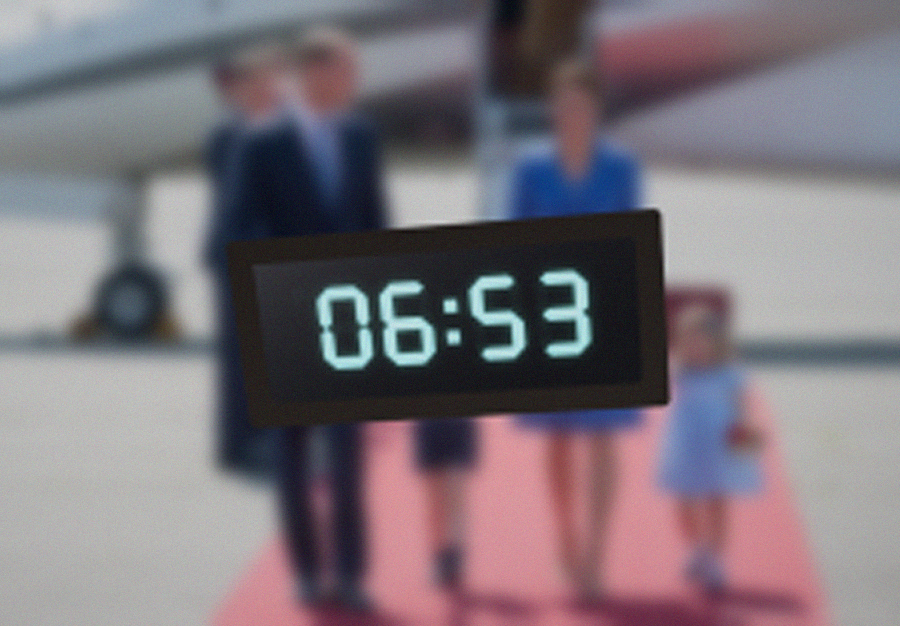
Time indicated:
**6:53**
